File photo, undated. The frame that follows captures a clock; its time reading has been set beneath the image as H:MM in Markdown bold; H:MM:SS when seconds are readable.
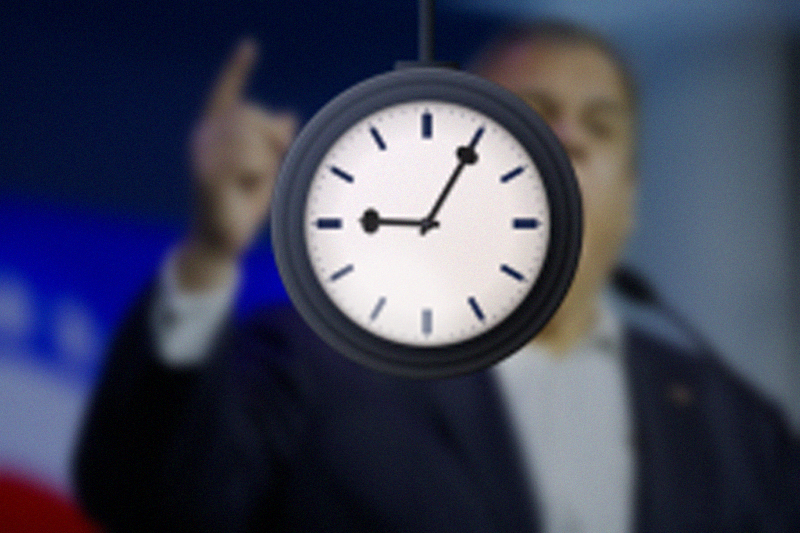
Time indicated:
**9:05**
